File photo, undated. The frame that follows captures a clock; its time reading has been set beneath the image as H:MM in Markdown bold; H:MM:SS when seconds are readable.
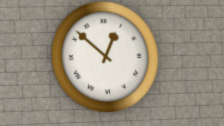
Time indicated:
**12:52**
